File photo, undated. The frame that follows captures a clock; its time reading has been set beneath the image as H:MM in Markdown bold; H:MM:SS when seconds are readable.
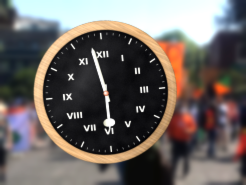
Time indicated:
**5:58**
